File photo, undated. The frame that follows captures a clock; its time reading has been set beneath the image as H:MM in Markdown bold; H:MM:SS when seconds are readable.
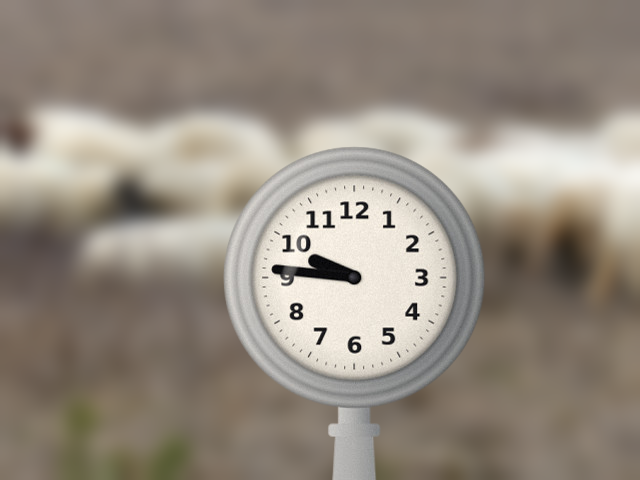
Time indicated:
**9:46**
